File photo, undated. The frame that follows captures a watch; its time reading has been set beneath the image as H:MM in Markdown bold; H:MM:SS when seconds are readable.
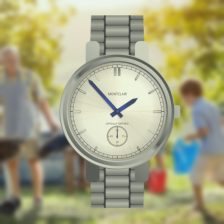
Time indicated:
**1:53**
